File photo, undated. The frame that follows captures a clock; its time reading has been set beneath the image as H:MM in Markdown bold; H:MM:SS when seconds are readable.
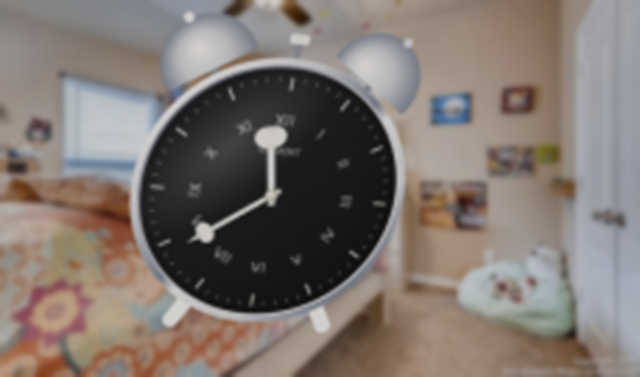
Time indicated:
**11:39**
